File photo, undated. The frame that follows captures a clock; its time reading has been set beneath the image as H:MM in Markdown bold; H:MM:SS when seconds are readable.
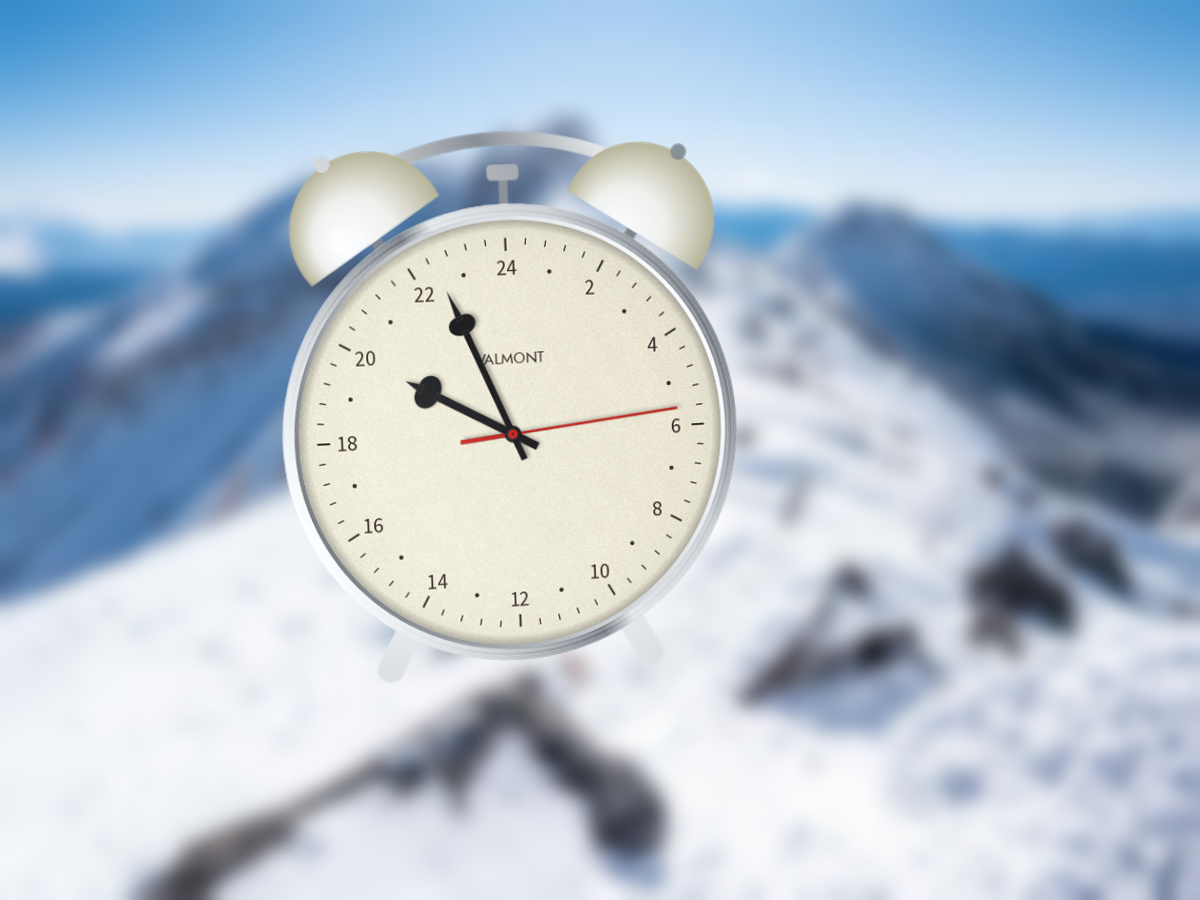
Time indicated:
**19:56:14**
